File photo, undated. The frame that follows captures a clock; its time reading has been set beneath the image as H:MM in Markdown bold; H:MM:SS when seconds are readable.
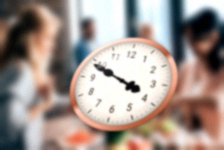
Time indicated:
**3:49**
